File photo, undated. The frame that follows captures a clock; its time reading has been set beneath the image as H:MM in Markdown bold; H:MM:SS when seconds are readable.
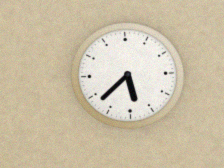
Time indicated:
**5:38**
